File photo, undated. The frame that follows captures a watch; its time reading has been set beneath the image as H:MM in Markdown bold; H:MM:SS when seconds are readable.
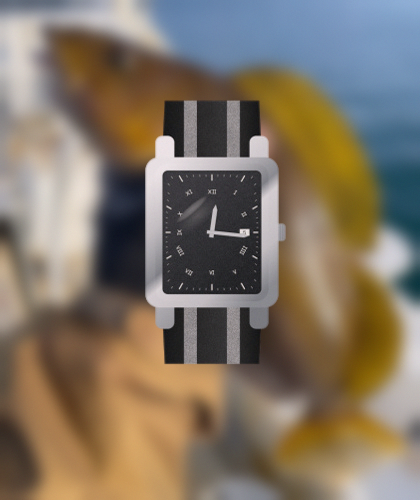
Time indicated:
**12:16**
